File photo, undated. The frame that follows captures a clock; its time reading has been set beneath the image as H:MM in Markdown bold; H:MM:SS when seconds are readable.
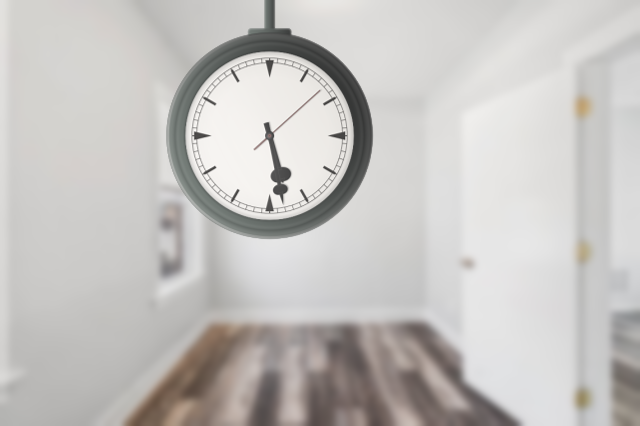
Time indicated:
**5:28:08**
